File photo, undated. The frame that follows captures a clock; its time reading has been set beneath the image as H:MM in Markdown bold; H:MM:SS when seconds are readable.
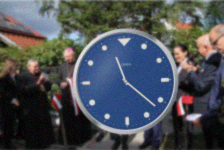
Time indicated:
**11:22**
